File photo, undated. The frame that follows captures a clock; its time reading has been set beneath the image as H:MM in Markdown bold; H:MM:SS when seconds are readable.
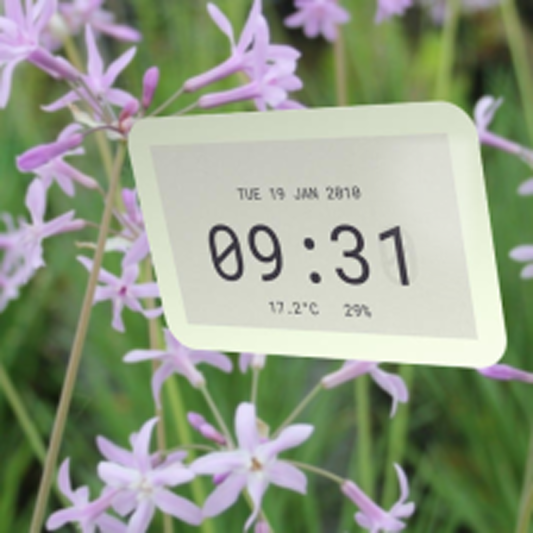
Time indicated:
**9:31**
